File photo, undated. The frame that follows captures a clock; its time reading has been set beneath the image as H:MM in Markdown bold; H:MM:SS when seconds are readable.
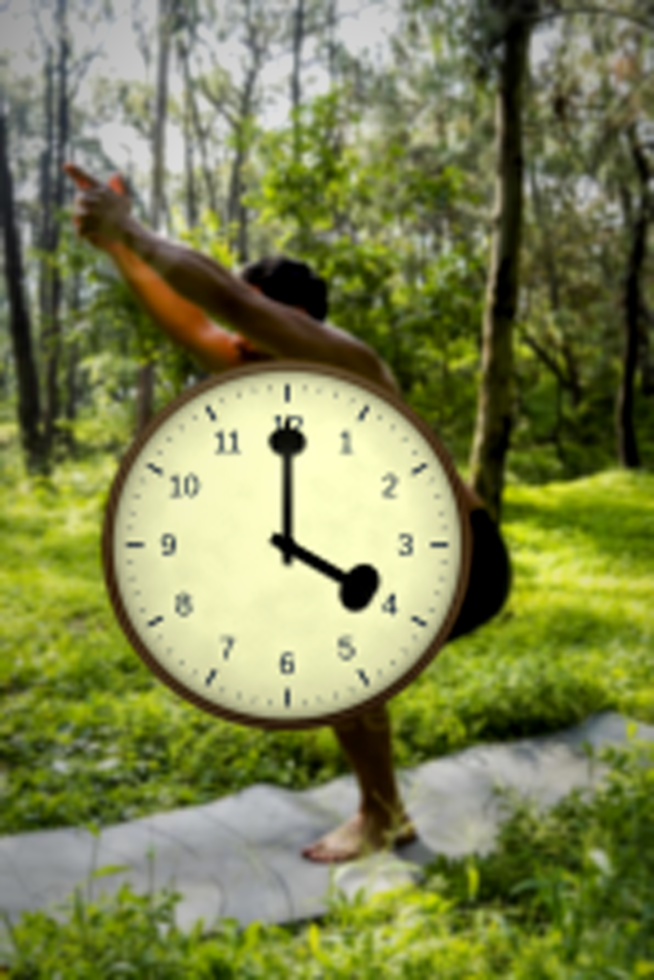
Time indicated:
**4:00**
